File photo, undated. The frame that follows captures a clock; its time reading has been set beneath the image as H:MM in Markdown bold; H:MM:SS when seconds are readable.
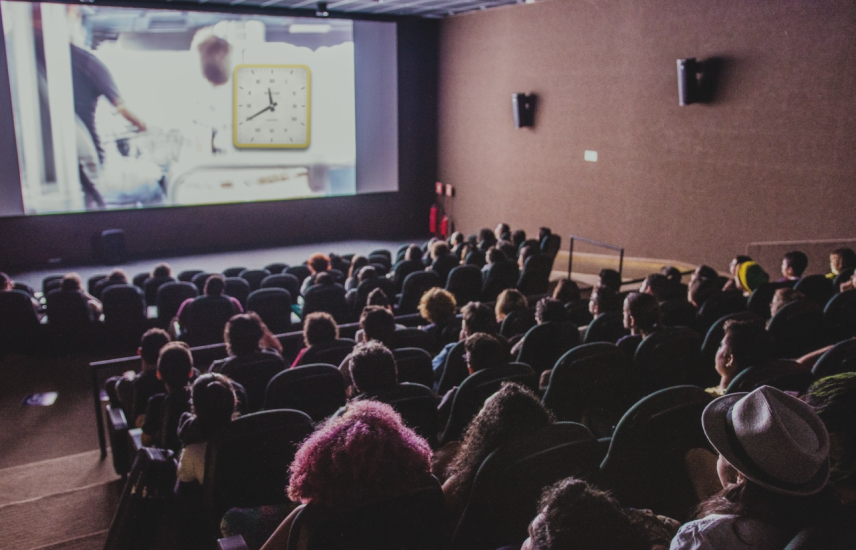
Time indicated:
**11:40**
